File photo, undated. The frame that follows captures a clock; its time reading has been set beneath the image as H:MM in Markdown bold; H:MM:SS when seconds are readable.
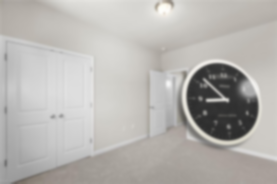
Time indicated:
**8:52**
